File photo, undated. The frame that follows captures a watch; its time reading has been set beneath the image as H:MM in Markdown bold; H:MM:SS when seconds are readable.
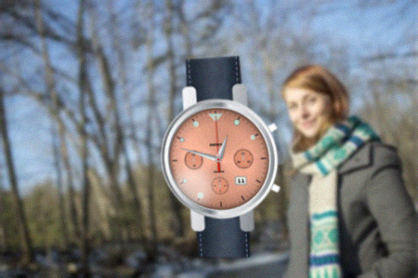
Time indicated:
**12:48**
